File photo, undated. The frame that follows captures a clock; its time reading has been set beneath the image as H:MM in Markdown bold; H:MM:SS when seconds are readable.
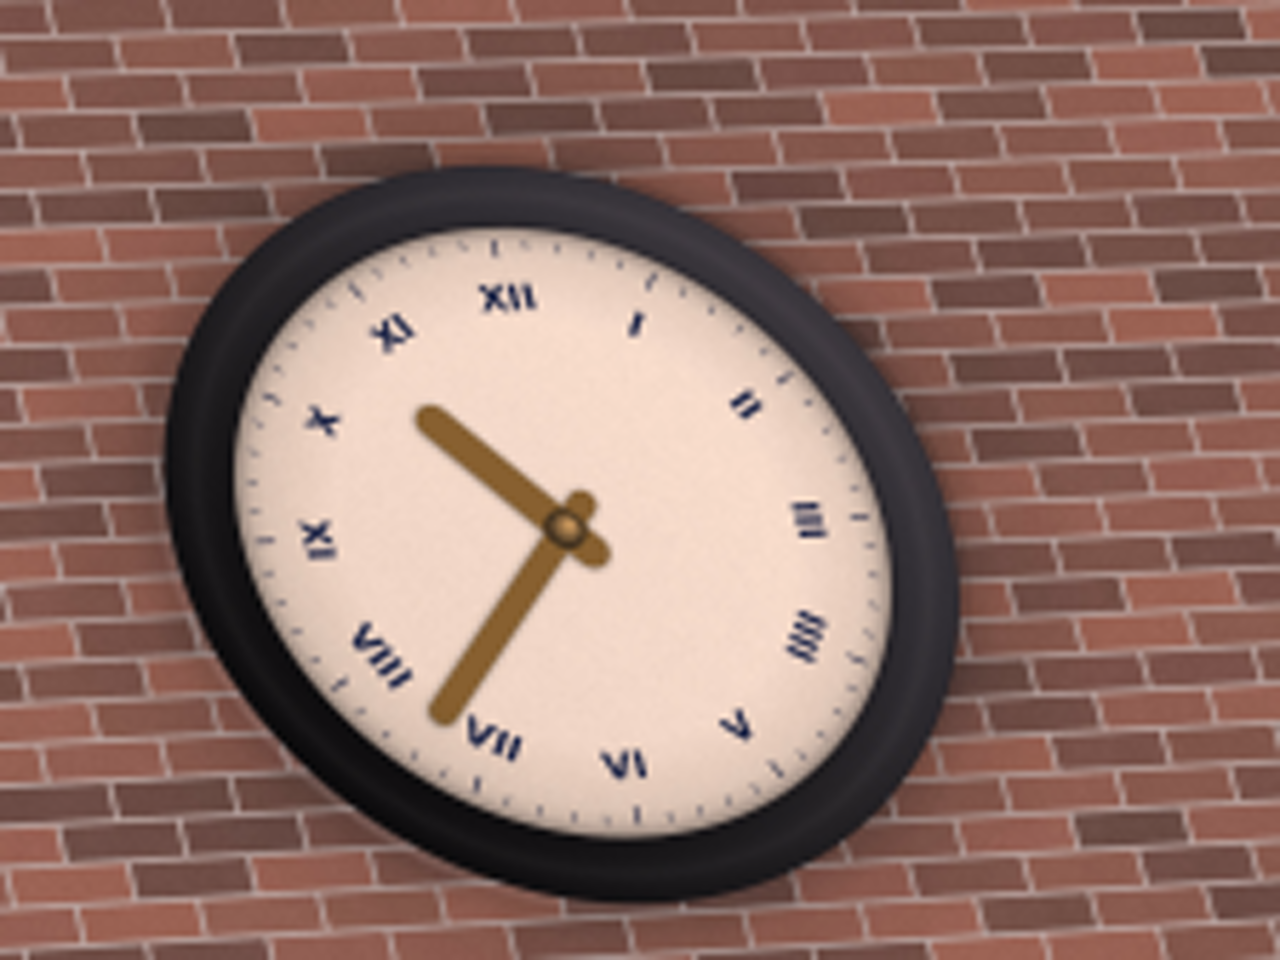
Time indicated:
**10:37**
